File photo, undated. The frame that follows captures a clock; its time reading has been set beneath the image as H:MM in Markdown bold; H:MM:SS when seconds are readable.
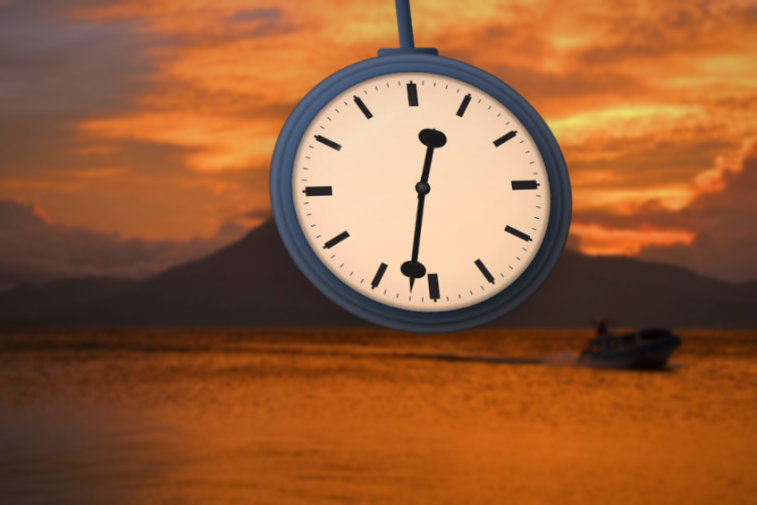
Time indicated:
**12:32**
